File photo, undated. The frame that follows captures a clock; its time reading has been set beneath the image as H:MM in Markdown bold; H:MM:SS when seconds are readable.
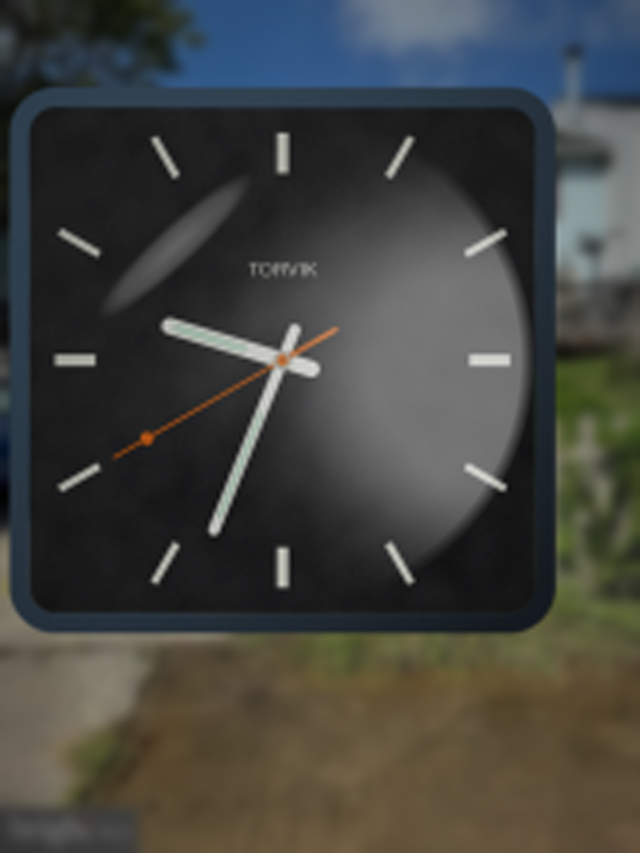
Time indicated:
**9:33:40**
